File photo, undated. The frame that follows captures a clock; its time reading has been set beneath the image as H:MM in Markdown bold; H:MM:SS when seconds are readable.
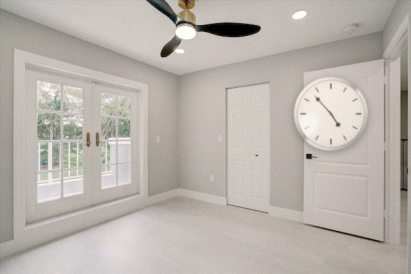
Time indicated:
**4:53**
